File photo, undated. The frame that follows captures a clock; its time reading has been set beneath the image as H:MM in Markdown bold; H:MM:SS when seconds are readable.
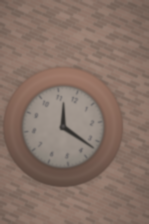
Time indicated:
**11:17**
